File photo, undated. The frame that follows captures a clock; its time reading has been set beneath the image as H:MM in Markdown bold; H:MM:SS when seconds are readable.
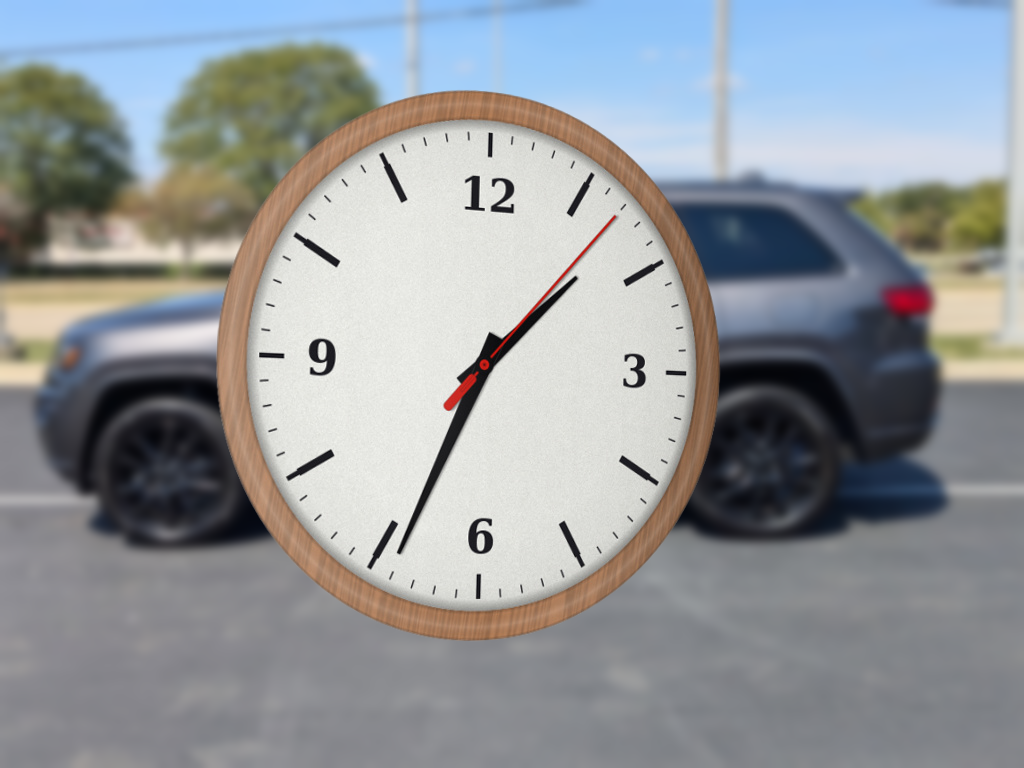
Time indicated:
**1:34:07**
